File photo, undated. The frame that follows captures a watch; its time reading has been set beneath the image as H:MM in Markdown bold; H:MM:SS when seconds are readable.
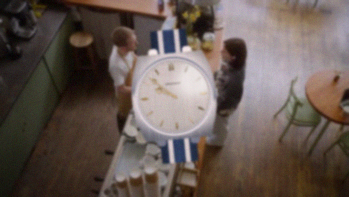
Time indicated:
**9:52**
